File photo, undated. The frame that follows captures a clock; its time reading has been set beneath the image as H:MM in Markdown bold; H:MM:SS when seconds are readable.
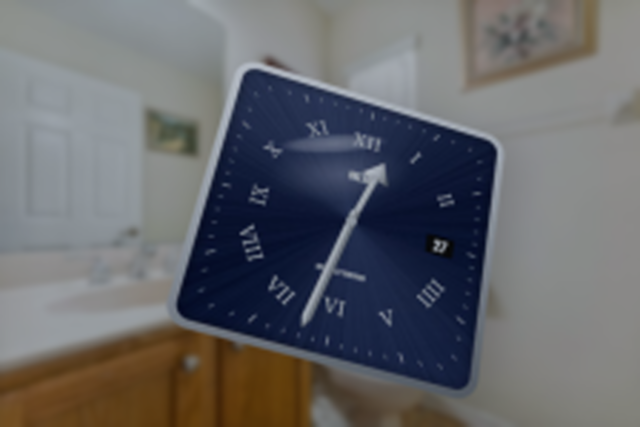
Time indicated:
**12:32**
